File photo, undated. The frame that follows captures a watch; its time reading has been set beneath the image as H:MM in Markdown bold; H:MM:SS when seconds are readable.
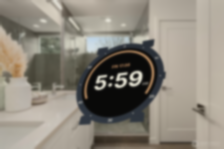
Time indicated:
**5:59**
